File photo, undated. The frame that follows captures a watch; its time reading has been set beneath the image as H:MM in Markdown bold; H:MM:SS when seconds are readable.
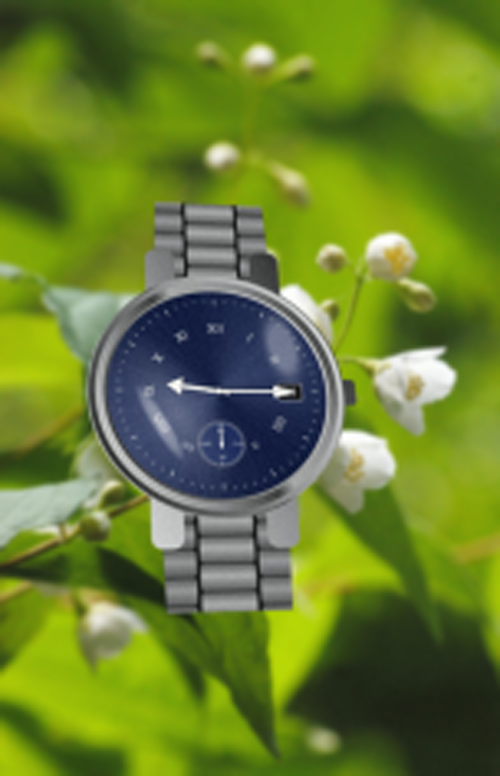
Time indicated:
**9:15**
